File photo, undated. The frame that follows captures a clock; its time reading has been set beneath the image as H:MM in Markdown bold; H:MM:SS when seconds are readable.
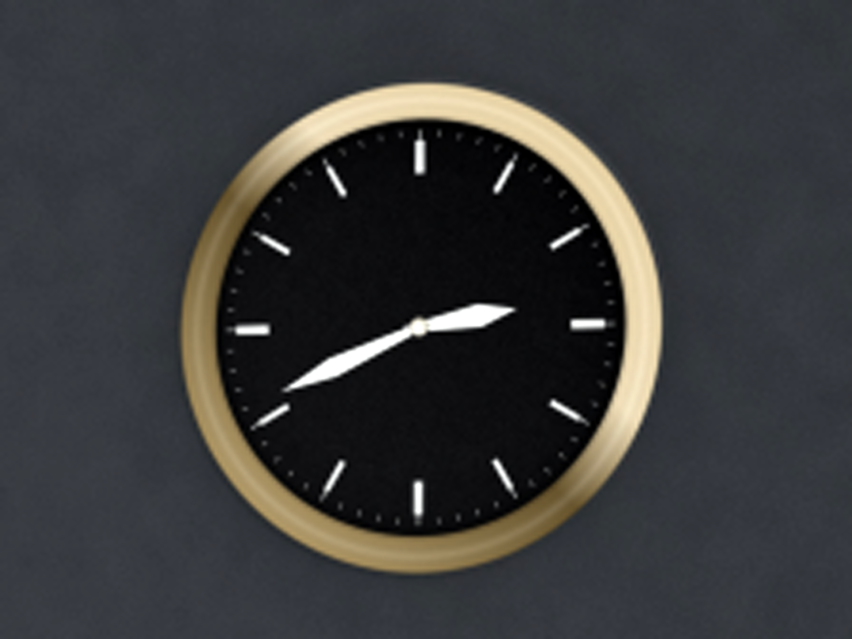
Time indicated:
**2:41**
